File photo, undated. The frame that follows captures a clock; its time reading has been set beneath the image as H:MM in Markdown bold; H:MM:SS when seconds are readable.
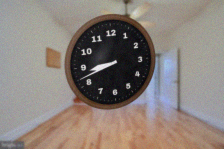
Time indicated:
**8:42**
